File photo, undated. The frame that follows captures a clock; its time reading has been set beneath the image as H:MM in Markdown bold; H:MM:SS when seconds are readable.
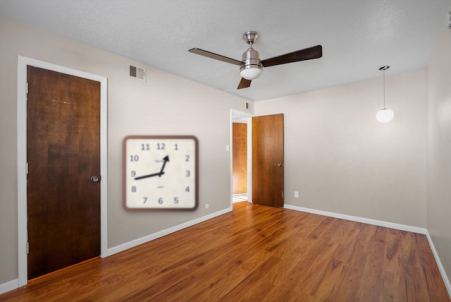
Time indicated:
**12:43**
